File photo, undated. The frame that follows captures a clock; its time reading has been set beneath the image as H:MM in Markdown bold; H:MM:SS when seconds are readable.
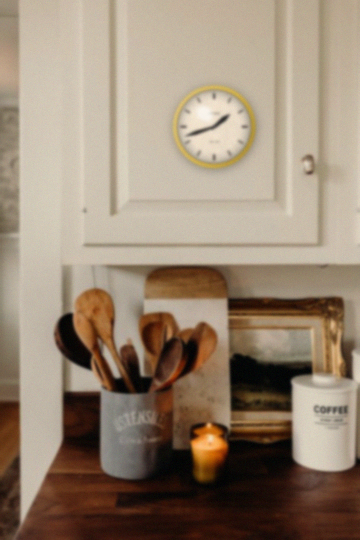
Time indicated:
**1:42**
